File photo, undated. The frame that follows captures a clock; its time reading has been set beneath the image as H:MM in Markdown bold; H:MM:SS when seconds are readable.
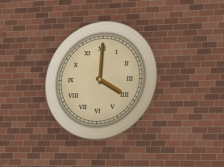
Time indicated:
**4:00**
